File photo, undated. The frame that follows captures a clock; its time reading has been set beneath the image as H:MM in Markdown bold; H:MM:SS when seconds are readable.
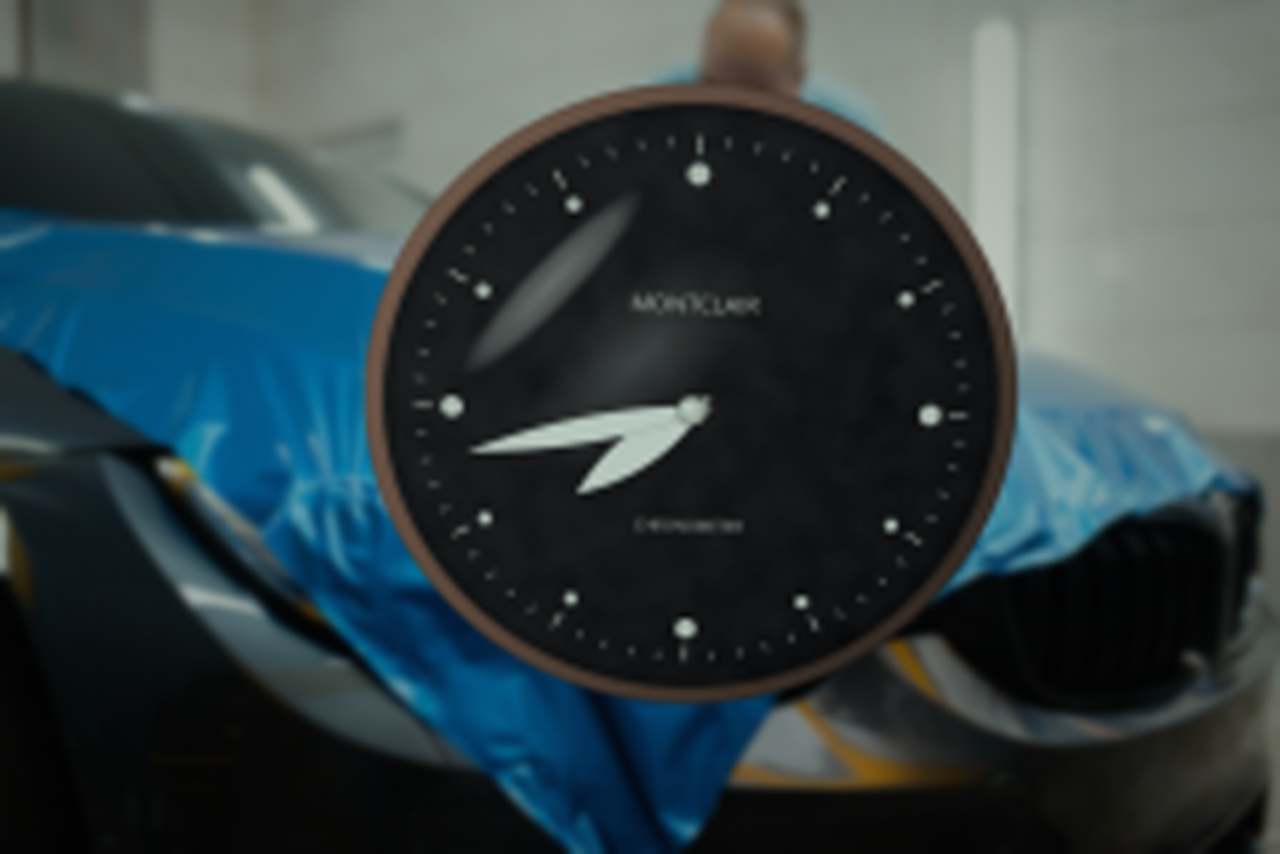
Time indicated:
**7:43**
